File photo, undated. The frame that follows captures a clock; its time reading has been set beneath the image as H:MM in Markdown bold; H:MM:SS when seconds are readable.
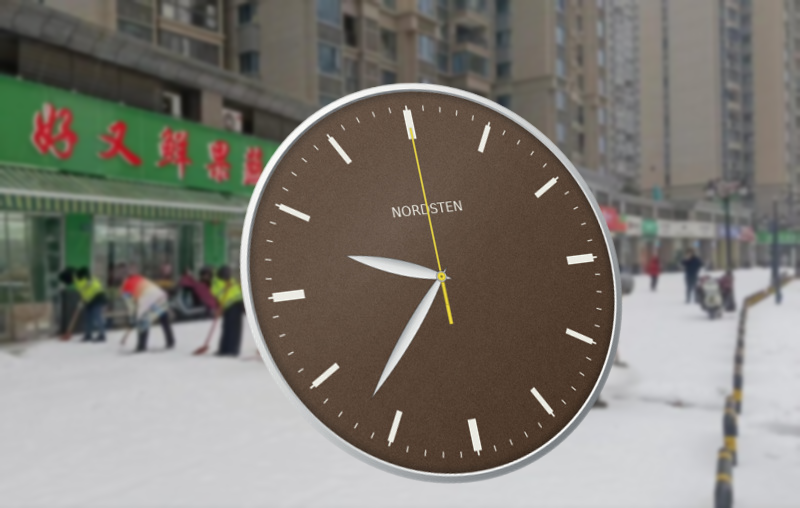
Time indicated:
**9:37:00**
